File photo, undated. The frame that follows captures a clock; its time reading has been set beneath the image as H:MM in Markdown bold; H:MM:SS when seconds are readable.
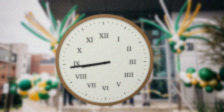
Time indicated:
**8:44**
